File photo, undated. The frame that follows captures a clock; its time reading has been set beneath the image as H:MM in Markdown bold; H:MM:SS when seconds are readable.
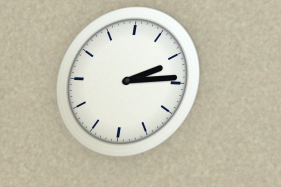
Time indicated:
**2:14**
